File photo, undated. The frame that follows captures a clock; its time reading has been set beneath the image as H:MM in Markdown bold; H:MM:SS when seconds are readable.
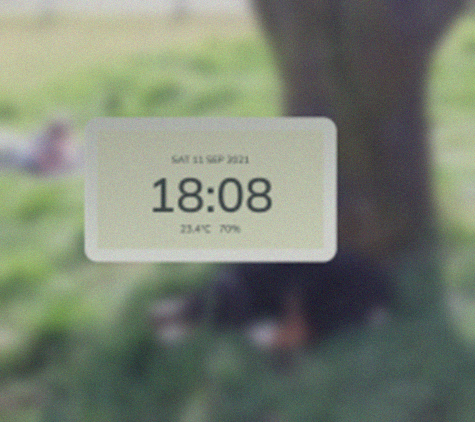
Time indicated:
**18:08**
